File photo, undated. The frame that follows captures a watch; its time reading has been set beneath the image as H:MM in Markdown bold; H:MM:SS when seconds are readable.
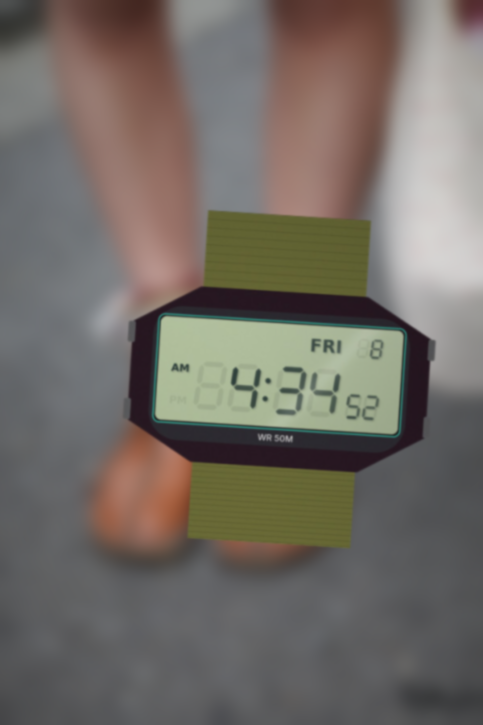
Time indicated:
**4:34:52**
